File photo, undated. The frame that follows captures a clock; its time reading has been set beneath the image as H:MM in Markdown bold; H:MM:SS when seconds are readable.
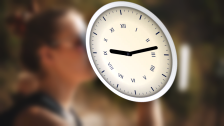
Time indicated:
**9:13**
